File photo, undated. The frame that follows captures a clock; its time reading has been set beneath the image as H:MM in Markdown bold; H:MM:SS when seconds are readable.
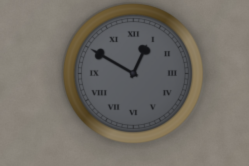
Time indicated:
**12:50**
